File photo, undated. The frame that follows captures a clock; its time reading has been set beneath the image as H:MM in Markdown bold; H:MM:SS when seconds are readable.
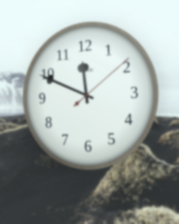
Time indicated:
**11:49:09**
